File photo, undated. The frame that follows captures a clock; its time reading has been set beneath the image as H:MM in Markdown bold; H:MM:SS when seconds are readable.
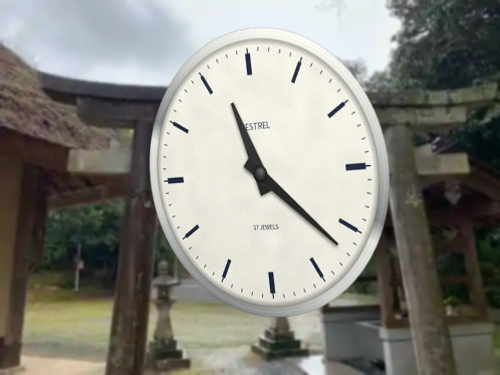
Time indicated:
**11:22**
